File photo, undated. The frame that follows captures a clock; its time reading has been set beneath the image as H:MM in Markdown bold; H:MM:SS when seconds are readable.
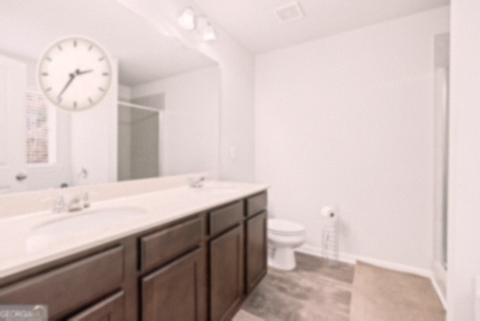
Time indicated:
**2:36**
